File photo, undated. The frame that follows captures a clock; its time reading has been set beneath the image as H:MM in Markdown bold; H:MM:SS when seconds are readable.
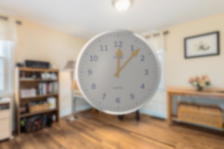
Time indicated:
**12:07**
